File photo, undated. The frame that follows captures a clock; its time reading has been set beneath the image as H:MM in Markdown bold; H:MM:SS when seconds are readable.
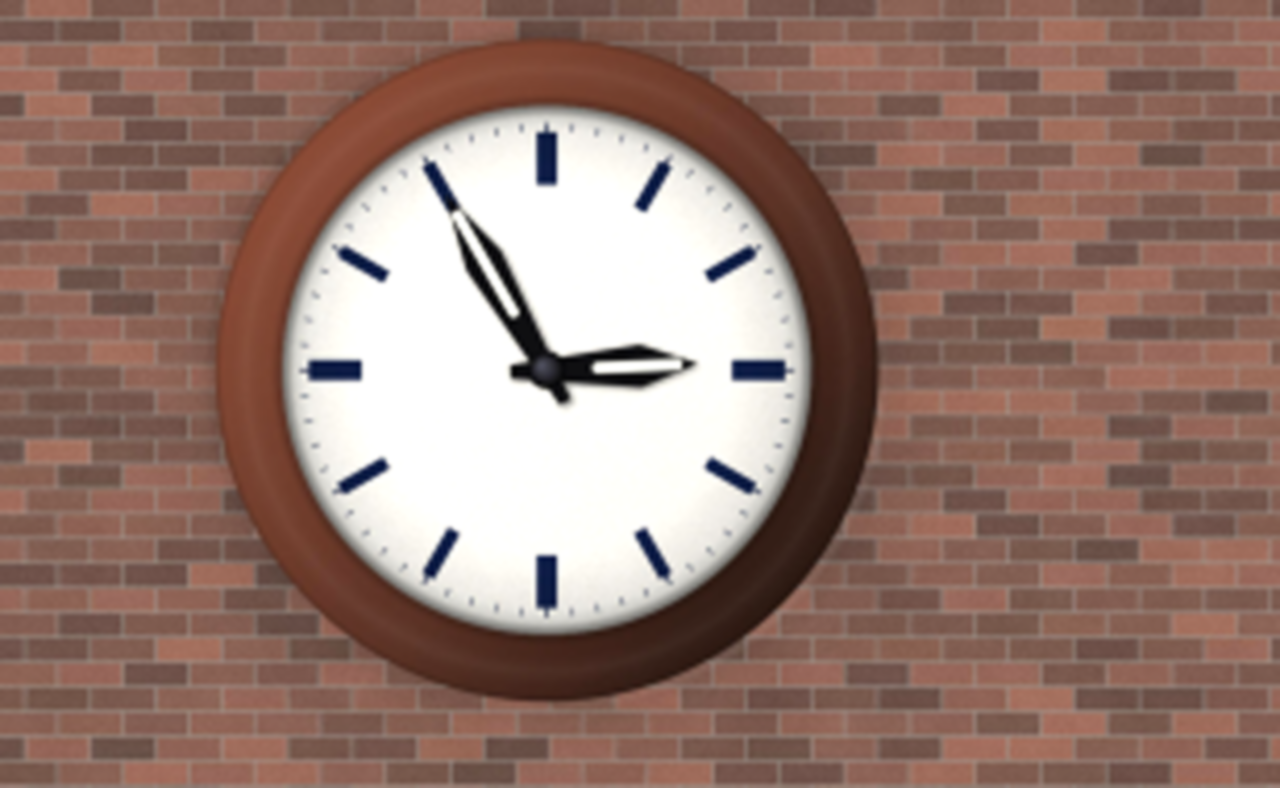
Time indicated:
**2:55**
